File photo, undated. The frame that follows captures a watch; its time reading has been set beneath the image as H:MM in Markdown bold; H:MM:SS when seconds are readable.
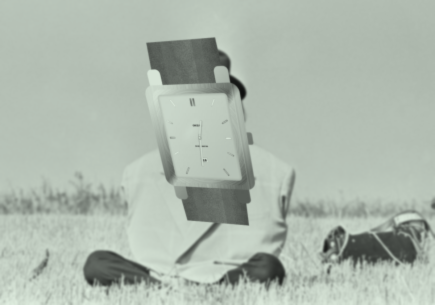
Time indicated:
**12:31**
